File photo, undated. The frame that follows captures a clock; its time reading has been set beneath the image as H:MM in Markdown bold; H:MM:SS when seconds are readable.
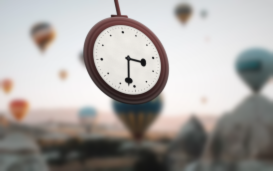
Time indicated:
**3:32**
